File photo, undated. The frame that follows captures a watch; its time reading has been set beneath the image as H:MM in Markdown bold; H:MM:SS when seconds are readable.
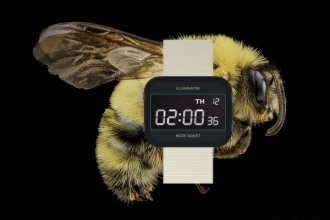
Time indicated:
**2:00:36**
